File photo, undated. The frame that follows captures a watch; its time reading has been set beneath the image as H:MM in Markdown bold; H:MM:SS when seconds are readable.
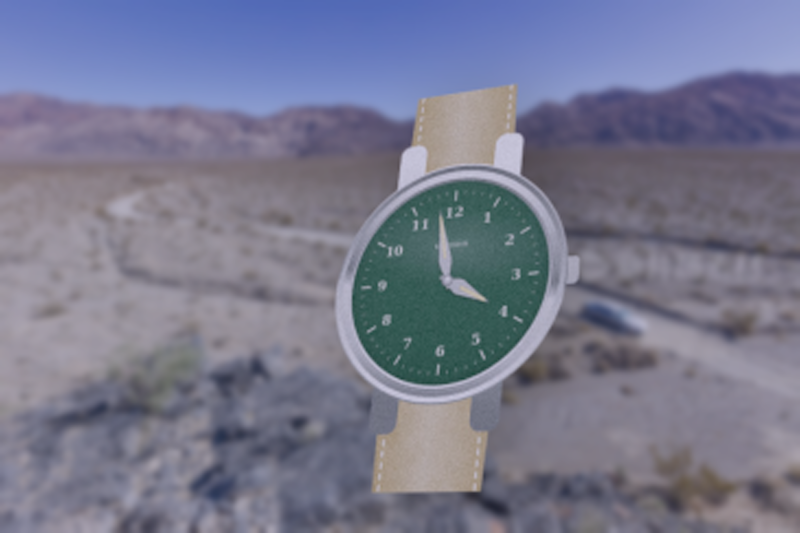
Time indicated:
**3:58**
